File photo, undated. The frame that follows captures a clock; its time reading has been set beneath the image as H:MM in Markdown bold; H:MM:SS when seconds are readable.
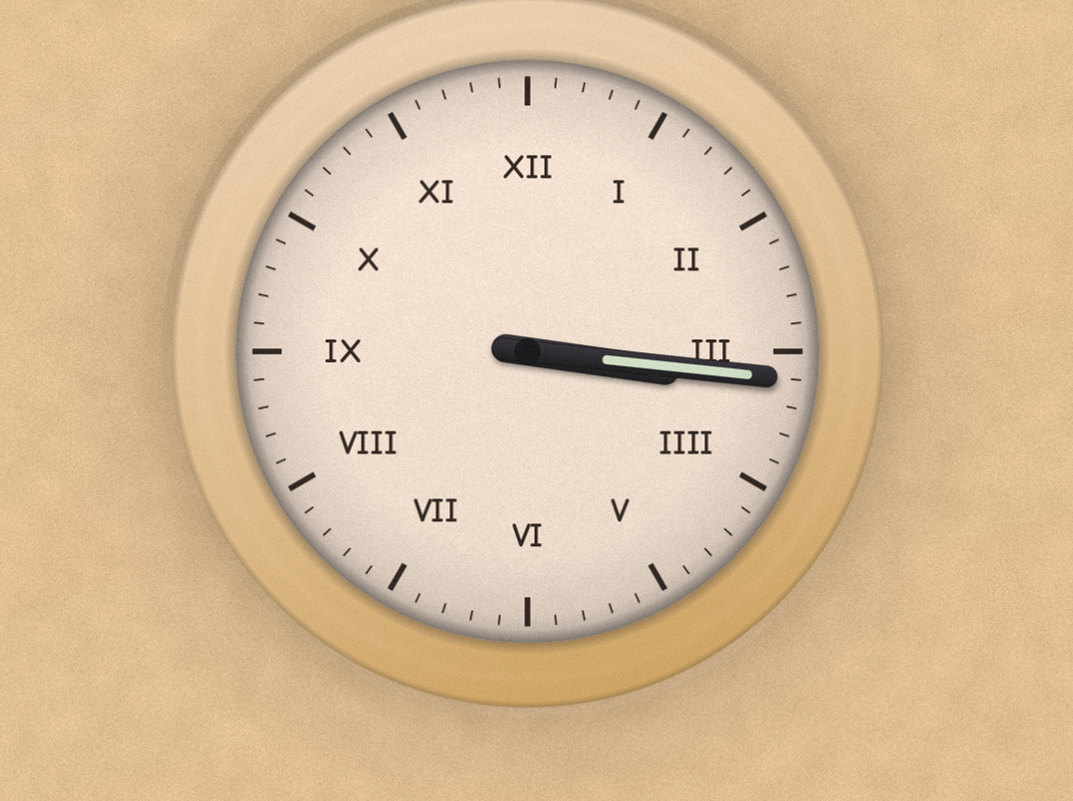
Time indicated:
**3:16**
